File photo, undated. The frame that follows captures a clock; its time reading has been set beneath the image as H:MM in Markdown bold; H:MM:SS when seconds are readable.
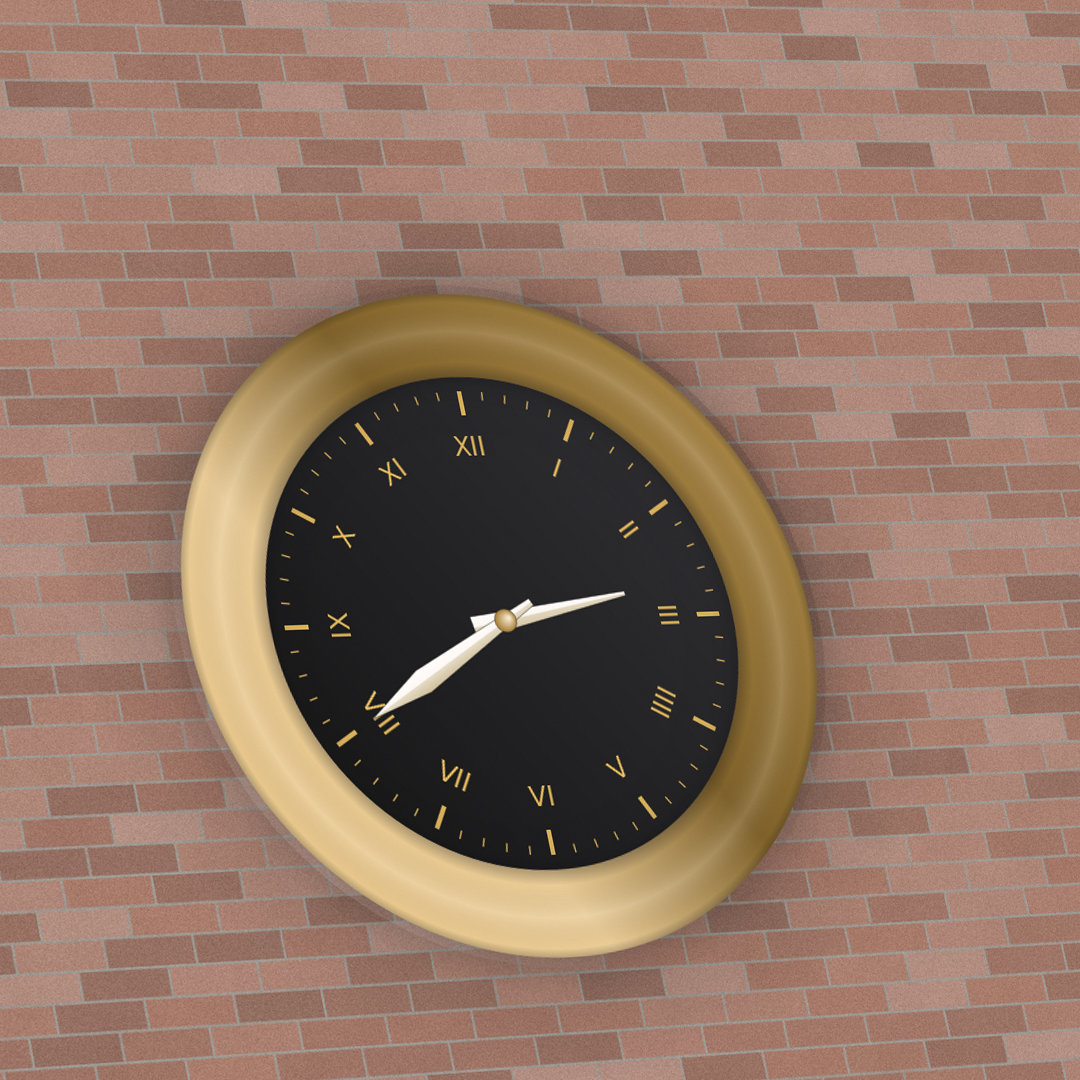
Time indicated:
**2:40**
